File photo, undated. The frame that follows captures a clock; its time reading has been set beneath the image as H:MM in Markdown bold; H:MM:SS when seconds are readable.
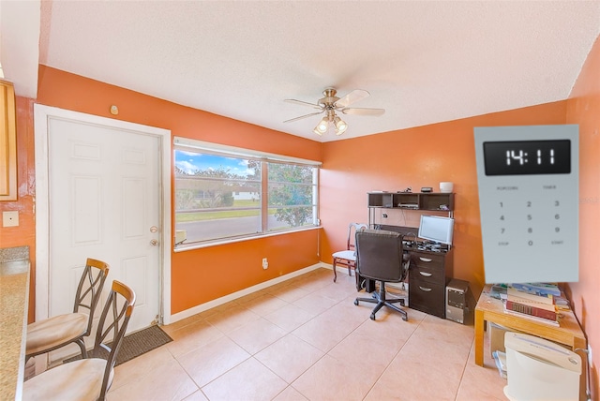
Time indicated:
**14:11**
